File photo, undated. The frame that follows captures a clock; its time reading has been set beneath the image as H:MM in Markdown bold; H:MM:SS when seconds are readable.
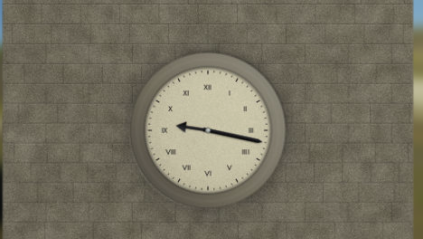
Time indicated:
**9:17**
